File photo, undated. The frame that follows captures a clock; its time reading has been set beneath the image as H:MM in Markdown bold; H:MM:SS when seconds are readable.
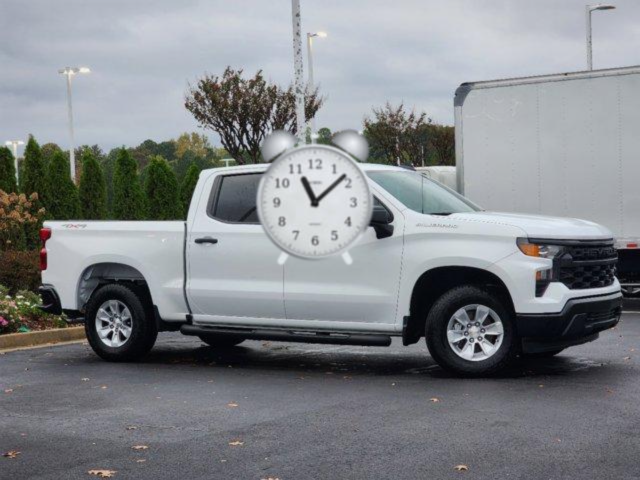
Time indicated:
**11:08**
